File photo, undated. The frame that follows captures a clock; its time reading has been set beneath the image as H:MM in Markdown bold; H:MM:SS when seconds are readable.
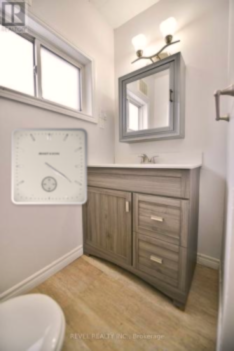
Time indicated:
**4:21**
